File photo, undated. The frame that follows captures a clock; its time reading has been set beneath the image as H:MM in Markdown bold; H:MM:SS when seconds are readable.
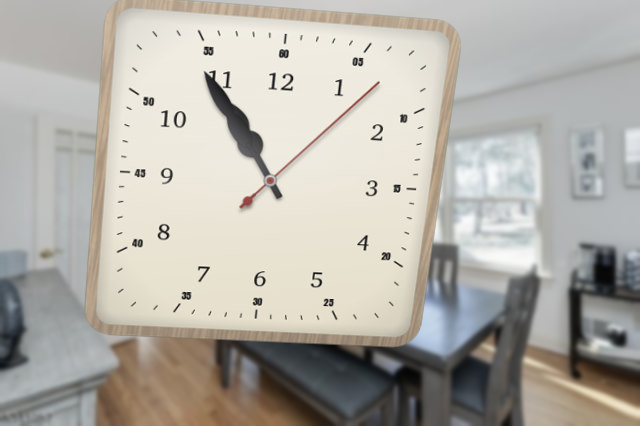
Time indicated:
**10:54:07**
